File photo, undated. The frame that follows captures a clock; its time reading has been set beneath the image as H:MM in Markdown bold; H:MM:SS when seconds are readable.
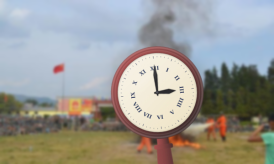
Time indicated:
**3:00**
